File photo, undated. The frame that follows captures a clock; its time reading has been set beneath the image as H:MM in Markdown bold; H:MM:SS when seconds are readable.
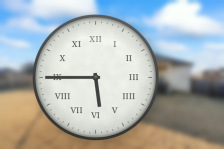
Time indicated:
**5:45**
